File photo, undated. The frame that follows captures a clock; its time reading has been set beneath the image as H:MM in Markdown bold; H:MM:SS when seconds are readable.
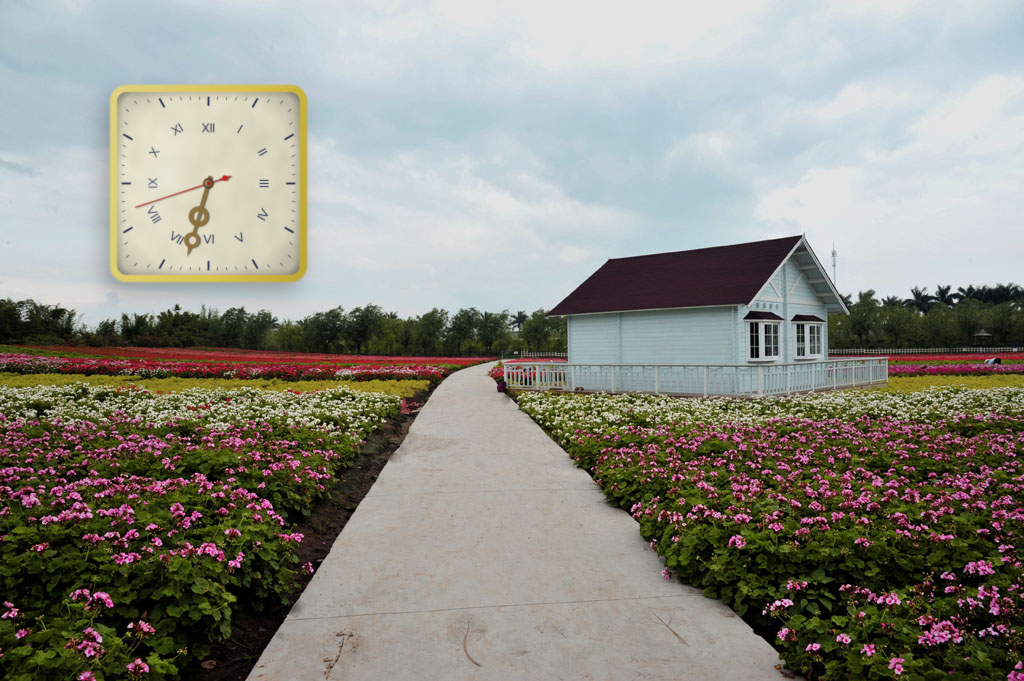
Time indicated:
**6:32:42**
